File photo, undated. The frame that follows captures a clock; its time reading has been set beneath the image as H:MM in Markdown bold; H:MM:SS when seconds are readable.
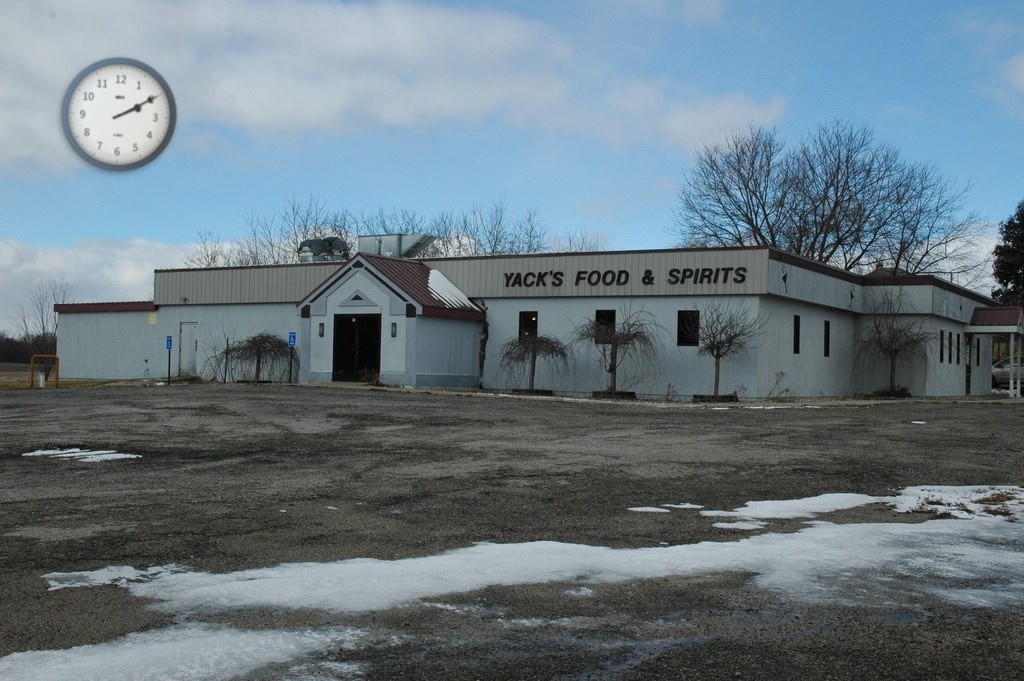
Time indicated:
**2:10**
